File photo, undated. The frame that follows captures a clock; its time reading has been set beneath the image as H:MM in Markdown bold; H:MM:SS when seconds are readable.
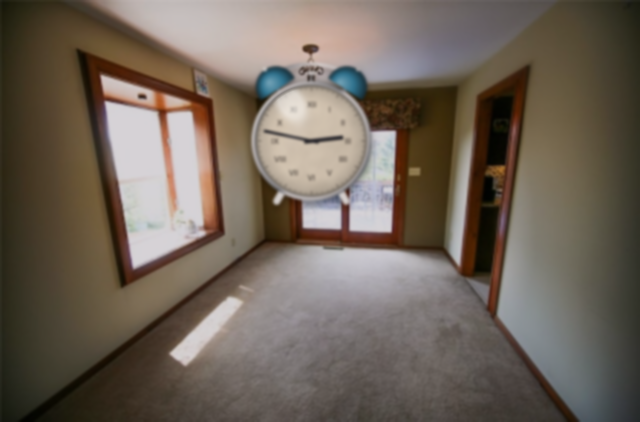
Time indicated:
**2:47**
